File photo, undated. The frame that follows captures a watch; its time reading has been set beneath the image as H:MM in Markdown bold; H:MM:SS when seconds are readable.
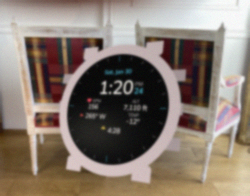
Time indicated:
**1:20**
